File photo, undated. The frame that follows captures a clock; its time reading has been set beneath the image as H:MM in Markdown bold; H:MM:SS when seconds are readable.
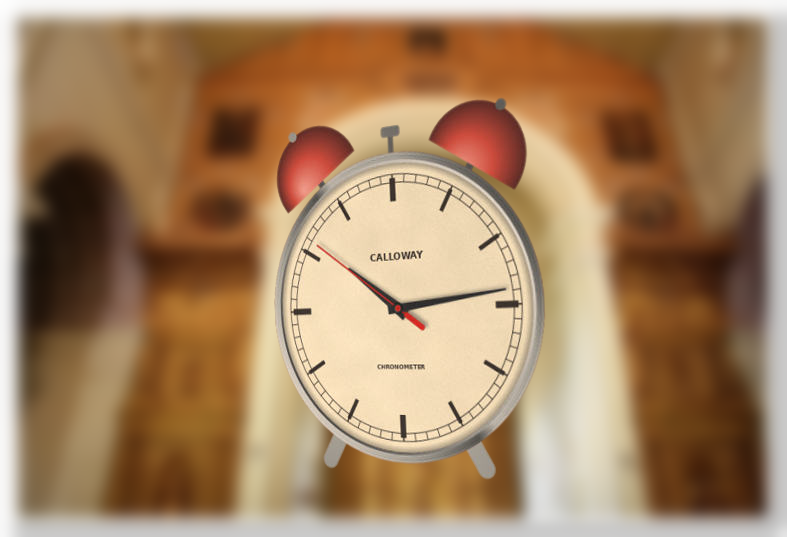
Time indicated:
**10:13:51**
